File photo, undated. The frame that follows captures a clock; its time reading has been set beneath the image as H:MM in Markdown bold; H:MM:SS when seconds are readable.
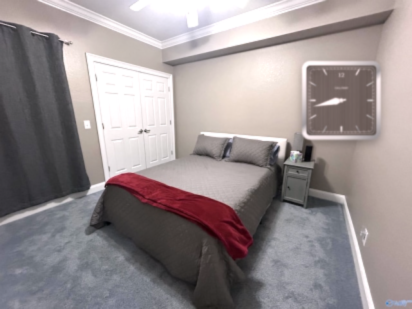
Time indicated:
**8:43**
